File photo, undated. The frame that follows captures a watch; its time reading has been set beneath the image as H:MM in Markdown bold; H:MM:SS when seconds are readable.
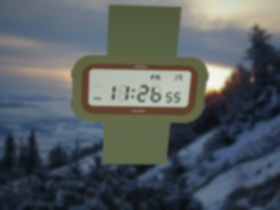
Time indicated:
**11:26:55**
